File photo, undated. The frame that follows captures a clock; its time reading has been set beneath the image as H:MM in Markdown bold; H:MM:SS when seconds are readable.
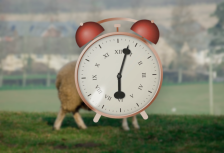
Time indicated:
**6:03**
